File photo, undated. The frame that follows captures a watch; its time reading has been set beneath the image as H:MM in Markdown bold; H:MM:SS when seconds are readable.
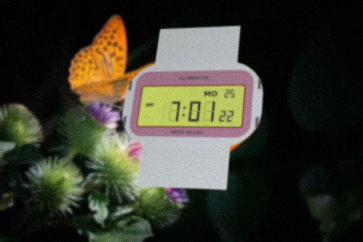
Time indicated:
**7:01:22**
